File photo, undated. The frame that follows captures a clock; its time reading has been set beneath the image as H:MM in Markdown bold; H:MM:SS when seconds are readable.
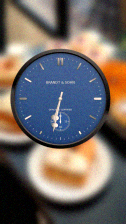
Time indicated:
**6:32**
